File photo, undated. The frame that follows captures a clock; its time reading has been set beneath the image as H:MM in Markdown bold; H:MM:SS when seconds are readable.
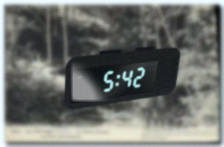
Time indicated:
**5:42**
